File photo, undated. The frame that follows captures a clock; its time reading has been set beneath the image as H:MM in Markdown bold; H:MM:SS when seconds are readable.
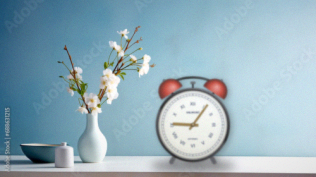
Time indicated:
**9:06**
